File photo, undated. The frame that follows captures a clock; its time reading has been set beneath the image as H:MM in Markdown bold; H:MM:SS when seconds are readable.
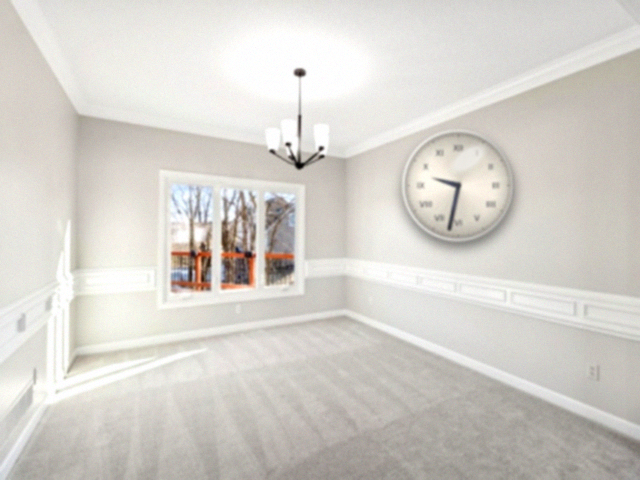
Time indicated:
**9:32**
